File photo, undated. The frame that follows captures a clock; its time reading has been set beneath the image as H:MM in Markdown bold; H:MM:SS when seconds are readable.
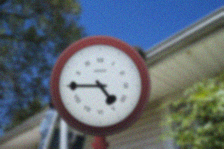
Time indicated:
**4:45**
